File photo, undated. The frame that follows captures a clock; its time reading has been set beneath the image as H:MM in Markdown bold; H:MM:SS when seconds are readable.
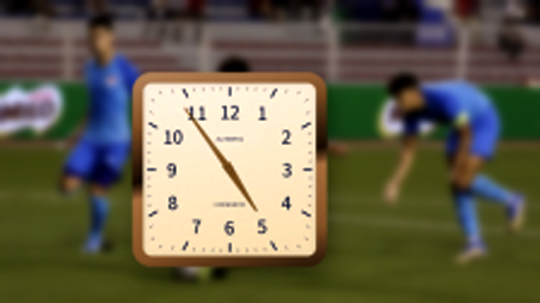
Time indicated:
**4:54**
